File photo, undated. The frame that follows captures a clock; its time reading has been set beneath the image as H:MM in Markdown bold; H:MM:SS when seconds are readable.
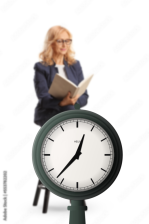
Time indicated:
**12:37**
